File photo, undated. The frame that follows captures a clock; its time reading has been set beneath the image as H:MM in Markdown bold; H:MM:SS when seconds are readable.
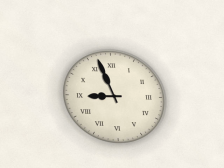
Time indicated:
**8:57**
